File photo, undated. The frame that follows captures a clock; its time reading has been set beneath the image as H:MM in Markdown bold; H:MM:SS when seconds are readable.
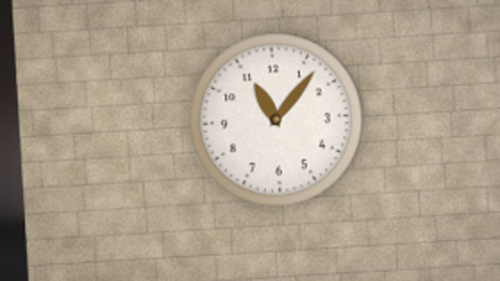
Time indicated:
**11:07**
